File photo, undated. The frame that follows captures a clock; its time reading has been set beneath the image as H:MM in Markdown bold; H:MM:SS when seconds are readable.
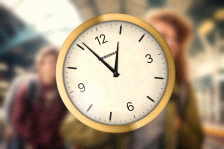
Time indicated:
**12:56**
